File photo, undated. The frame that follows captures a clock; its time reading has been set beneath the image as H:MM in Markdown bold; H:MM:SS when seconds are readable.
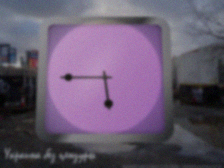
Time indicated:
**5:45**
